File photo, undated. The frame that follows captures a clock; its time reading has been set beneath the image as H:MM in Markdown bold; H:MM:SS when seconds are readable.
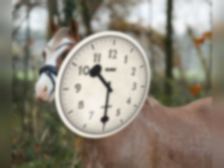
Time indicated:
**10:30**
